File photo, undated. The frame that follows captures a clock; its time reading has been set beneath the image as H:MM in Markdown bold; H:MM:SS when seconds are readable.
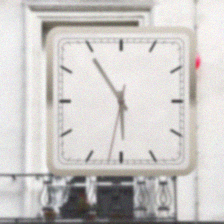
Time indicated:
**5:54:32**
